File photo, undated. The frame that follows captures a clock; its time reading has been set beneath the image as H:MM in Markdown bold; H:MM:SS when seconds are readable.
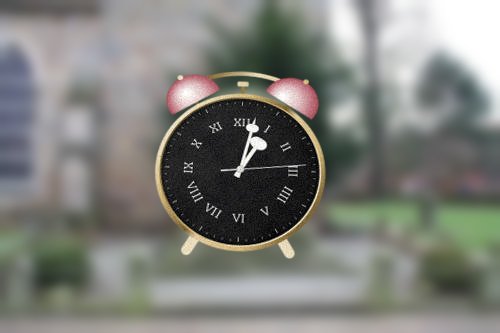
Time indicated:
**1:02:14**
